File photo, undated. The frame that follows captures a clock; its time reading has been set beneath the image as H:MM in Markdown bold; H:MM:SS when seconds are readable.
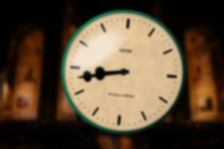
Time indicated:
**8:43**
